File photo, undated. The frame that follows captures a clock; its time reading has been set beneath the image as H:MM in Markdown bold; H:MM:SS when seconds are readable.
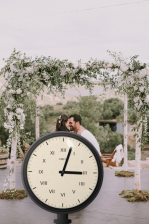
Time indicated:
**3:03**
